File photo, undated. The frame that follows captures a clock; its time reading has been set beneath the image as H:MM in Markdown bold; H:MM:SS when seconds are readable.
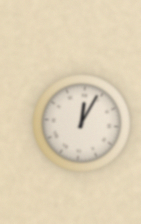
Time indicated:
**12:04**
